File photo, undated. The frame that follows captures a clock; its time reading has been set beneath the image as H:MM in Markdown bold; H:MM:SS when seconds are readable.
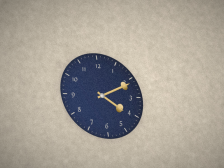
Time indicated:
**4:11**
